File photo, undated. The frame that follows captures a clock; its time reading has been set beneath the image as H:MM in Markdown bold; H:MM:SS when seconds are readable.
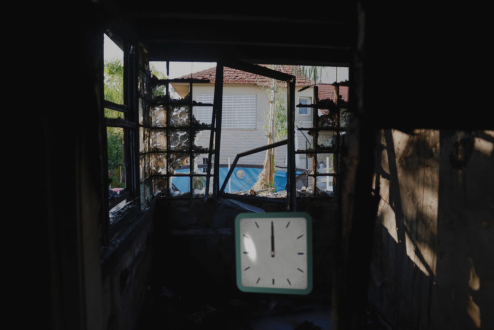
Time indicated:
**12:00**
